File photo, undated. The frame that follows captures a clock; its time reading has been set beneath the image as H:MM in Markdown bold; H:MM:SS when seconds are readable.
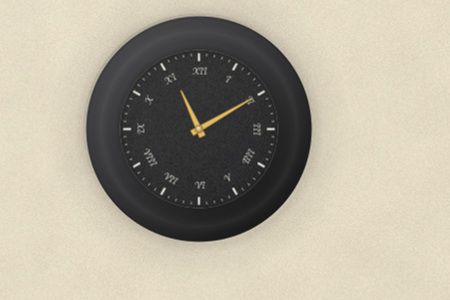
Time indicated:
**11:10**
